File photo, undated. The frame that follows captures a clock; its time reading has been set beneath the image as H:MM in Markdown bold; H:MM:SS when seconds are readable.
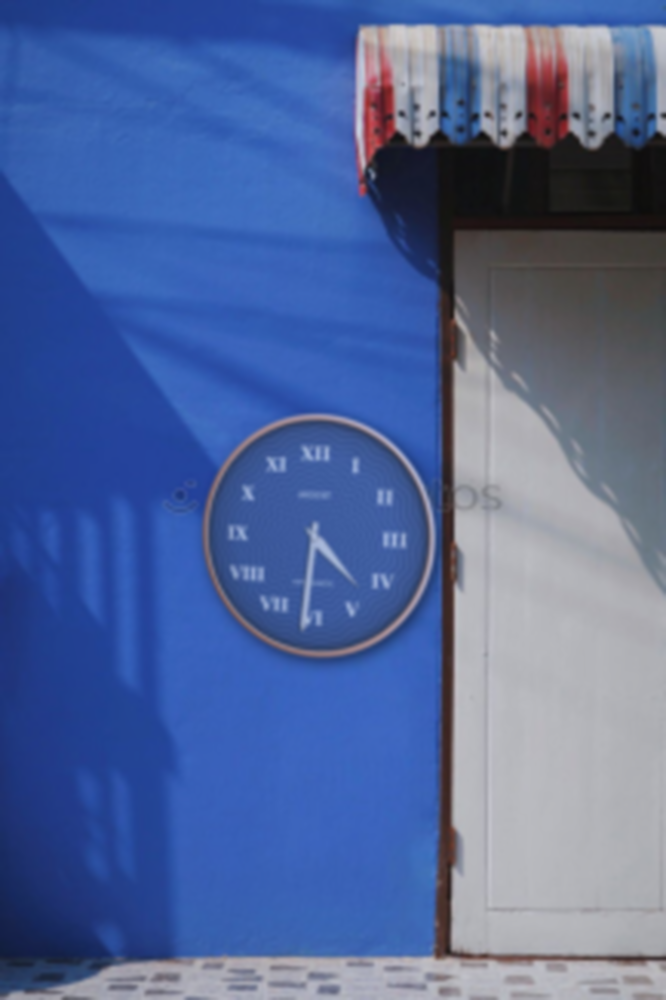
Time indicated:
**4:31**
